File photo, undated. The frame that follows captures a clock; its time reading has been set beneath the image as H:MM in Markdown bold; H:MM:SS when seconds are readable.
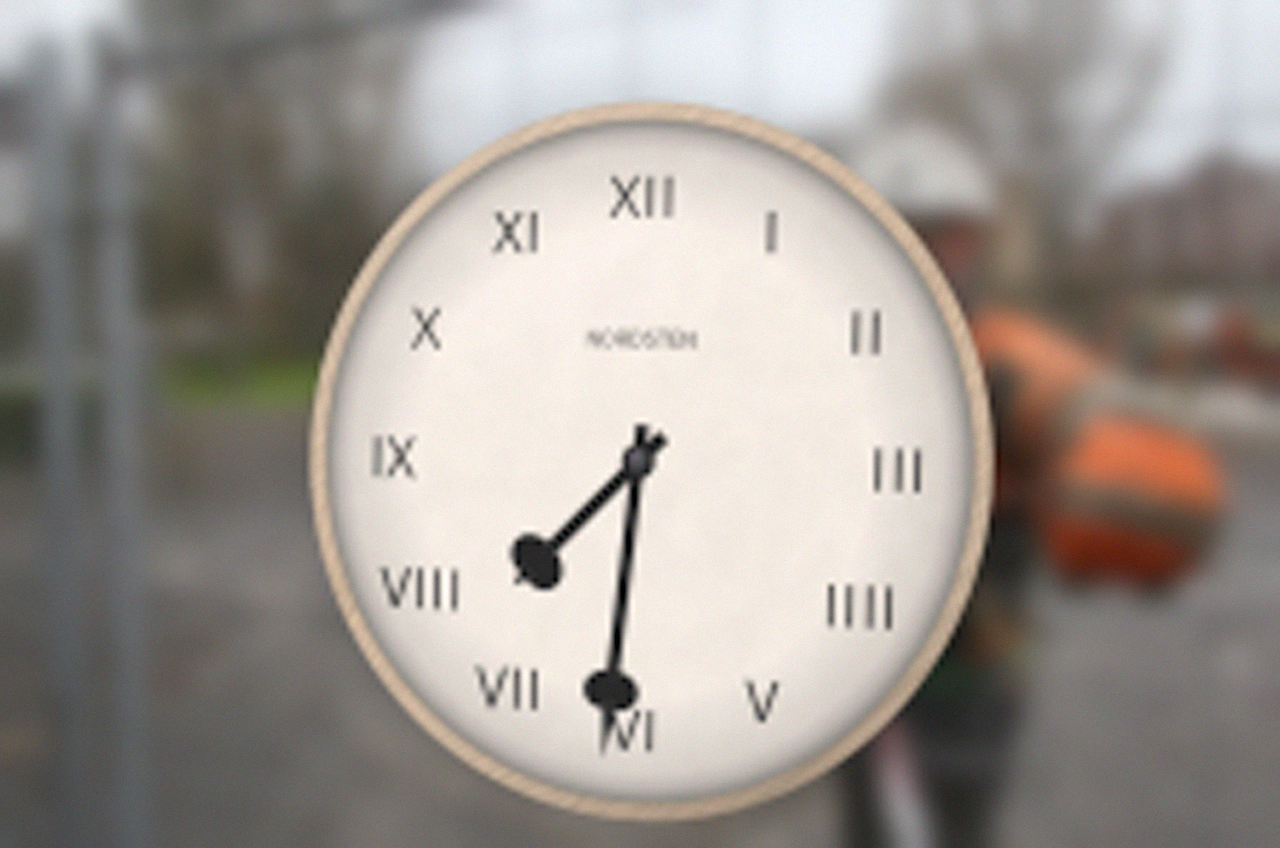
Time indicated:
**7:31**
